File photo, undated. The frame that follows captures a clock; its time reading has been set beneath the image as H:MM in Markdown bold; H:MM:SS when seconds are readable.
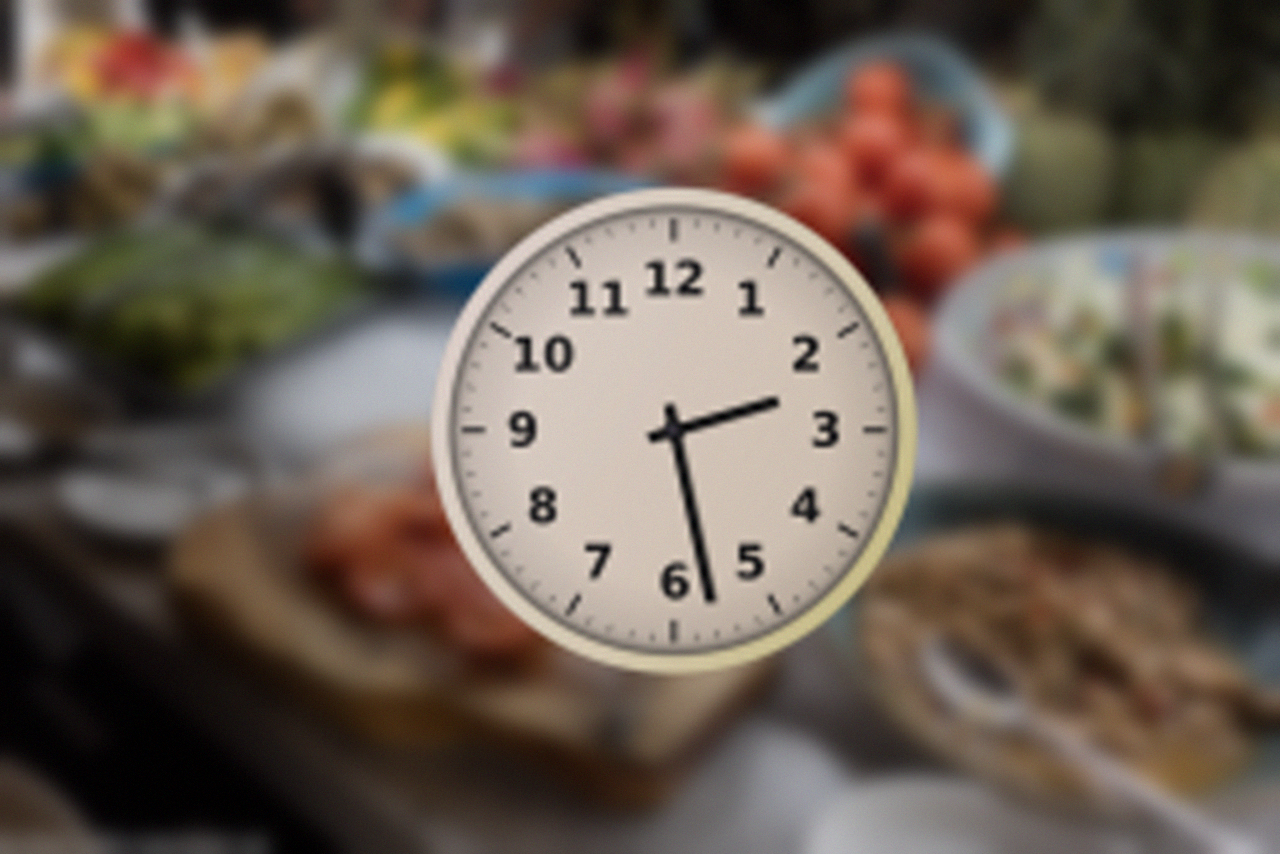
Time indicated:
**2:28**
